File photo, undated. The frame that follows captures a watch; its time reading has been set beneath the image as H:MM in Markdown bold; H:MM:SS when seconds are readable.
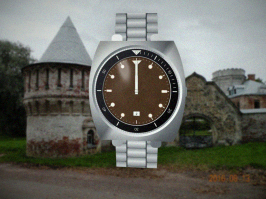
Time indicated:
**12:00**
